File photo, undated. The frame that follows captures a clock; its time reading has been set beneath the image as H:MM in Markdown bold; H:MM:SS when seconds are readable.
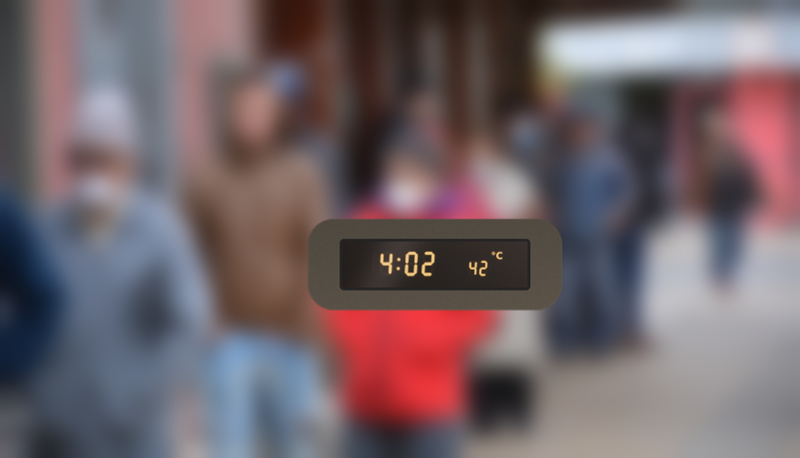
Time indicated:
**4:02**
